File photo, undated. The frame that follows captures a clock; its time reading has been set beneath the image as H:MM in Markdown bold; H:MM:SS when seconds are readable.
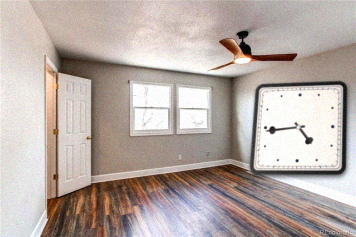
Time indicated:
**4:44**
